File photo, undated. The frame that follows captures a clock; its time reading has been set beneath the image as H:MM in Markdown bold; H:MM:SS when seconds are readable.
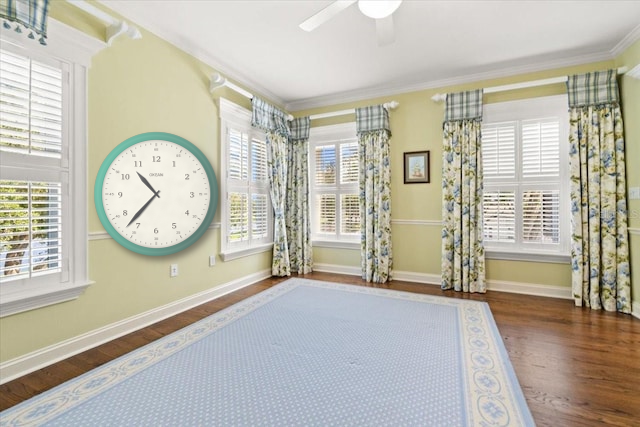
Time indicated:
**10:37**
